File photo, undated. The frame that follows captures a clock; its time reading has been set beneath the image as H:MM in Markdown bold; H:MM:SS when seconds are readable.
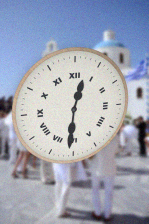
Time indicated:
**12:31**
